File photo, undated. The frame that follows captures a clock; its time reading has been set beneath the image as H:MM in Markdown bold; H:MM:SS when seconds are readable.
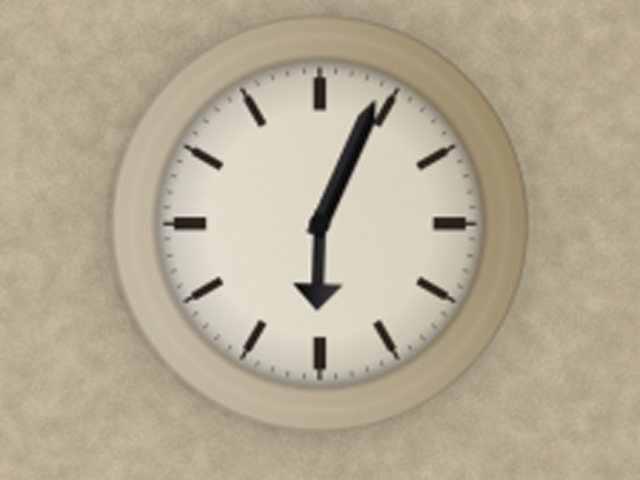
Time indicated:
**6:04**
